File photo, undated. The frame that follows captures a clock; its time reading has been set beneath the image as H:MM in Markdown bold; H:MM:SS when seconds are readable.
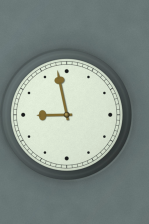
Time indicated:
**8:58**
